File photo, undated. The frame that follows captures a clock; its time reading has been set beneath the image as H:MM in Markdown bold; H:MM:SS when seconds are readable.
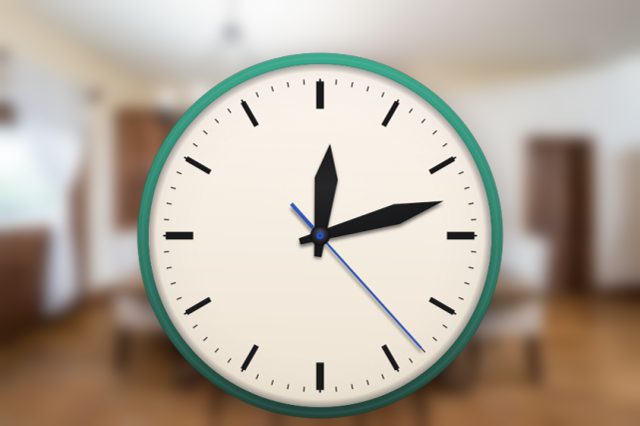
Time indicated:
**12:12:23**
